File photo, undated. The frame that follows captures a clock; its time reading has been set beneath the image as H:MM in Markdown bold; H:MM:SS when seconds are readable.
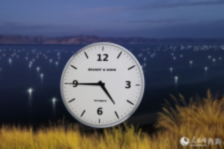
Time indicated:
**4:45**
